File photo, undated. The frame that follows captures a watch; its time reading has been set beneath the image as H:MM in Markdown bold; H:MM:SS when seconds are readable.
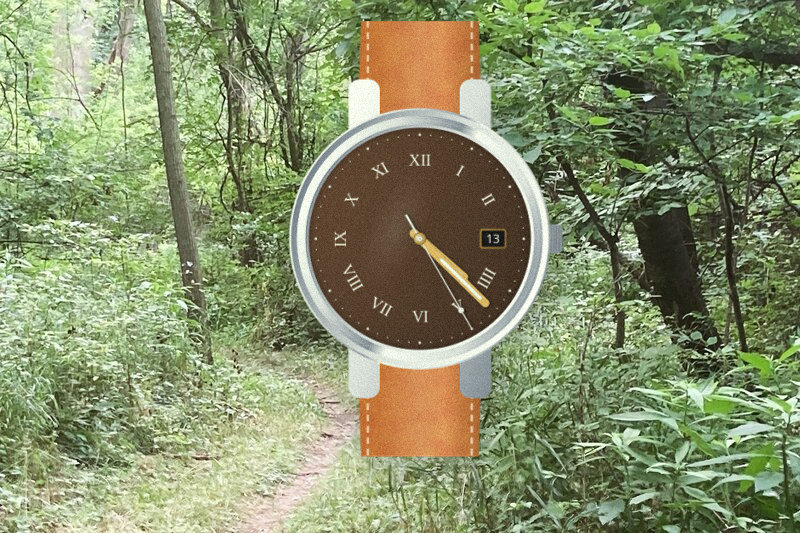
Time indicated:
**4:22:25**
